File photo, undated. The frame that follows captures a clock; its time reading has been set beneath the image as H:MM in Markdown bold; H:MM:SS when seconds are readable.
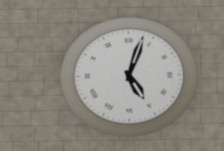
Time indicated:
**5:03**
